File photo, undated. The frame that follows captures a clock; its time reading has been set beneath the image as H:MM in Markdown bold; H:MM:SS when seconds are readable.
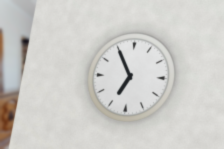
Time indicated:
**6:55**
